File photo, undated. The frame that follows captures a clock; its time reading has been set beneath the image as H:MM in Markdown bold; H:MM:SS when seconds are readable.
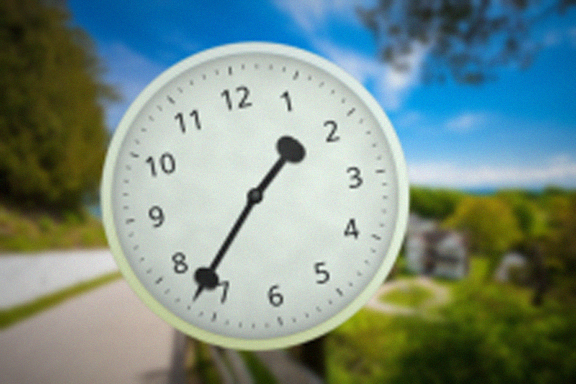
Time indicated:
**1:37**
